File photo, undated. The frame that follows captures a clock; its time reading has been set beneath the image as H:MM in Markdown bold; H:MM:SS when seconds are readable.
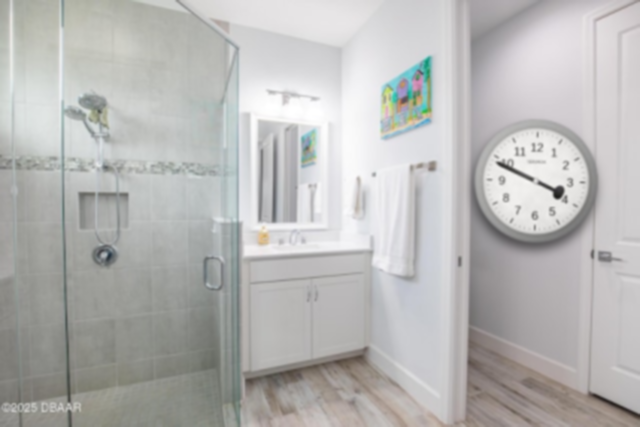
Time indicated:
**3:49**
